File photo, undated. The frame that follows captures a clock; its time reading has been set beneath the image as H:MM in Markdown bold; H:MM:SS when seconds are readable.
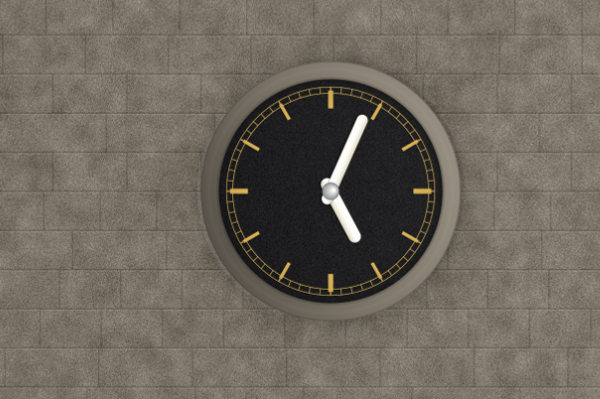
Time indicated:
**5:04**
